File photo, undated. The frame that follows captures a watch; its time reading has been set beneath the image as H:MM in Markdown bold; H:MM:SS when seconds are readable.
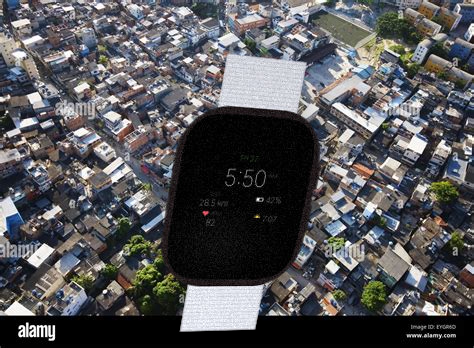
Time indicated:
**5:50**
